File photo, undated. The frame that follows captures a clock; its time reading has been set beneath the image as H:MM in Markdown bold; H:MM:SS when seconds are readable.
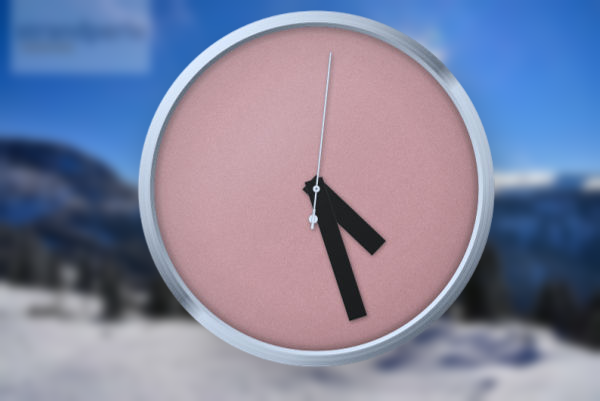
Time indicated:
**4:27:01**
